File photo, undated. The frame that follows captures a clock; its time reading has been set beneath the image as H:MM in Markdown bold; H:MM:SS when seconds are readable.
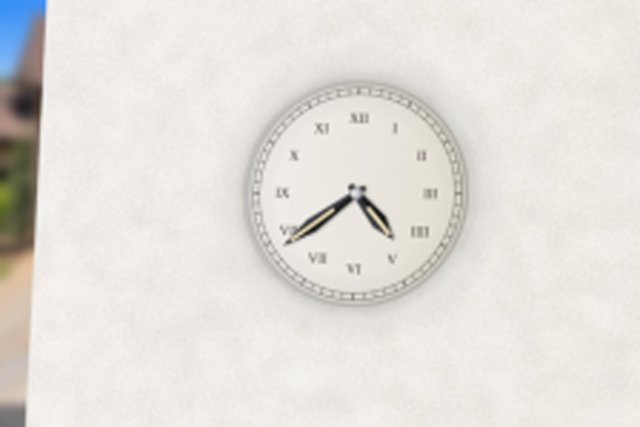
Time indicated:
**4:39**
